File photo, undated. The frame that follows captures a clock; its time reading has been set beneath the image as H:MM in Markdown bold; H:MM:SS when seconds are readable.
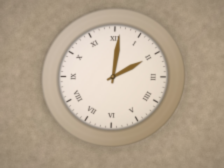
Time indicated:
**2:01**
